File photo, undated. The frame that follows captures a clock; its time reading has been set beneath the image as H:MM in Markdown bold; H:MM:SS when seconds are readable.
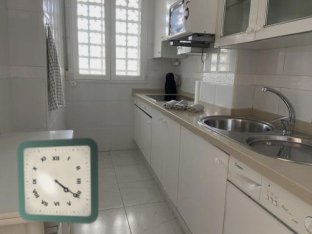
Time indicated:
**4:21**
